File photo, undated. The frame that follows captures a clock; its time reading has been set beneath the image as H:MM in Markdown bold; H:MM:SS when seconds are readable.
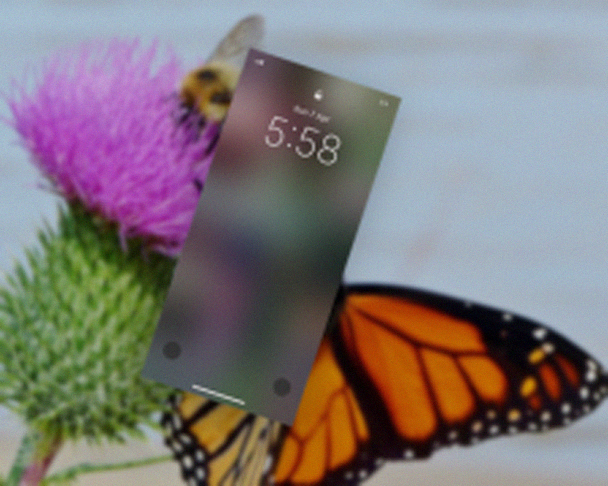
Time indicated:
**5:58**
